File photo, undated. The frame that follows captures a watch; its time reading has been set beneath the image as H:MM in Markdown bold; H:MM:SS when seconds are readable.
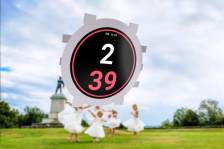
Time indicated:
**2:39**
